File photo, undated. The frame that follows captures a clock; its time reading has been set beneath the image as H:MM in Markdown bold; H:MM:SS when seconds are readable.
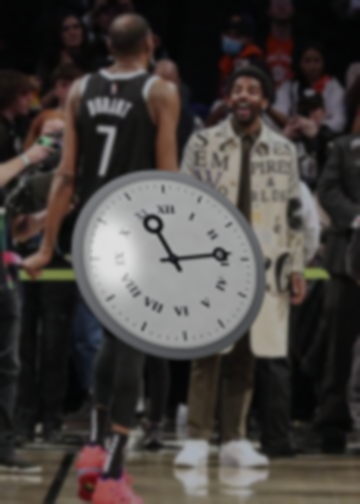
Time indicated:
**11:14**
